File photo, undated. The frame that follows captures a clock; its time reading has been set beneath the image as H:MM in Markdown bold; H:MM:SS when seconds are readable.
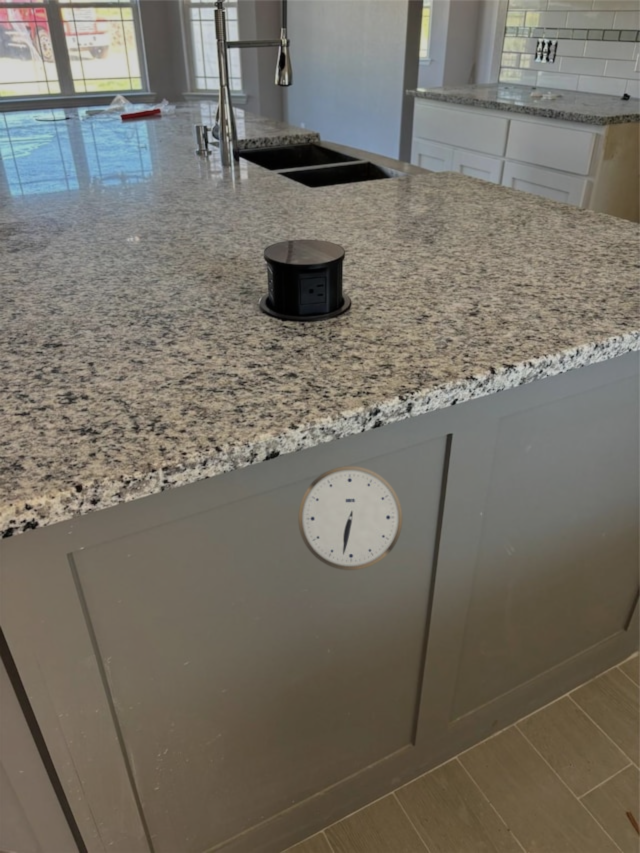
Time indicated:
**6:32**
